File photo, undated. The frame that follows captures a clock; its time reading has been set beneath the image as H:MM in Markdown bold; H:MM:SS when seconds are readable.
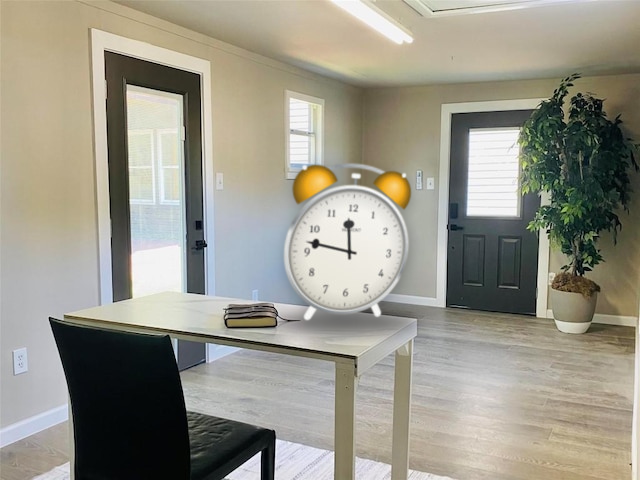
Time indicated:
**11:47**
